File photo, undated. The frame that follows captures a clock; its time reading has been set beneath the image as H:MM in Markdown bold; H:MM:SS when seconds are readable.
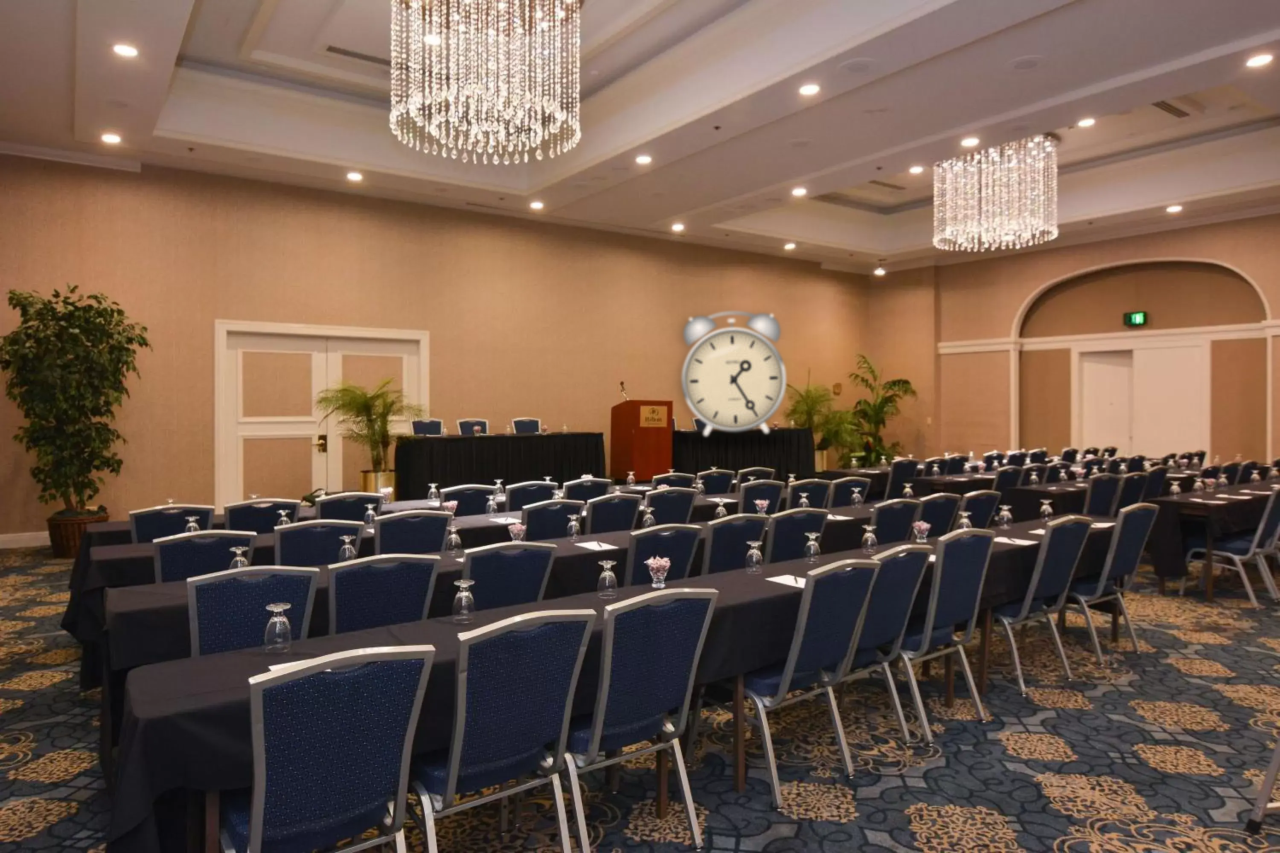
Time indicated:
**1:25**
